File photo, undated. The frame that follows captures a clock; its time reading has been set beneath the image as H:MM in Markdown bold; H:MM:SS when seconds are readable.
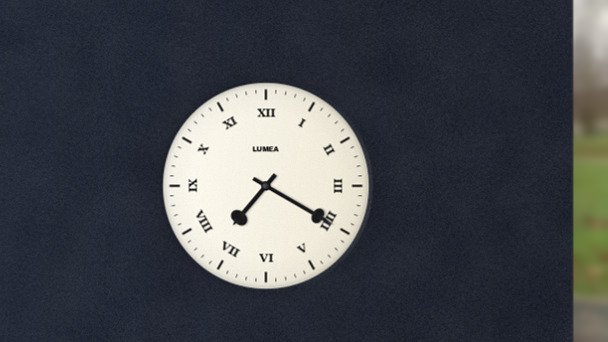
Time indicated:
**7:20**
